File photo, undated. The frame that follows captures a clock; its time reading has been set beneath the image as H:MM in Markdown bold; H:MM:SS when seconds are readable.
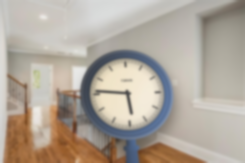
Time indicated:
**5:46**
